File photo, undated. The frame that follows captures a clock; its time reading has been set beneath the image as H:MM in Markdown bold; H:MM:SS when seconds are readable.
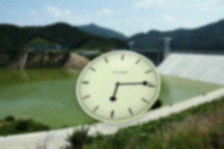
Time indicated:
**6:14**
